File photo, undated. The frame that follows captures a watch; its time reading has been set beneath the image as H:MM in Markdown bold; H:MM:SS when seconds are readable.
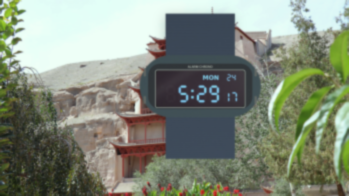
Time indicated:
**5:29:17**
